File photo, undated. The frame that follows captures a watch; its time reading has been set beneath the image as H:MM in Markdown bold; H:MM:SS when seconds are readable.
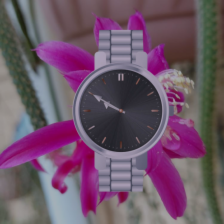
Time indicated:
**9:50**
